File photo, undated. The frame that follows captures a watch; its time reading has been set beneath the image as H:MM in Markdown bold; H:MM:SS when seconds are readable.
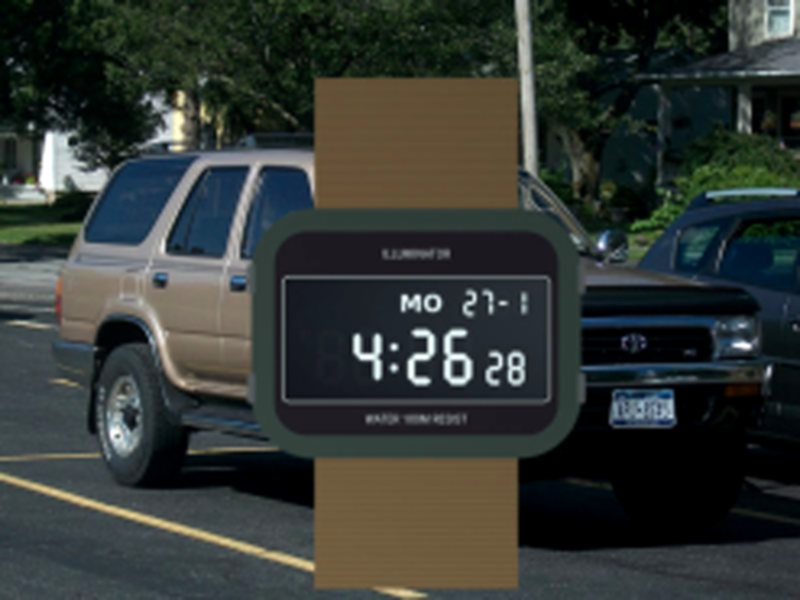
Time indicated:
**4:26:28**
